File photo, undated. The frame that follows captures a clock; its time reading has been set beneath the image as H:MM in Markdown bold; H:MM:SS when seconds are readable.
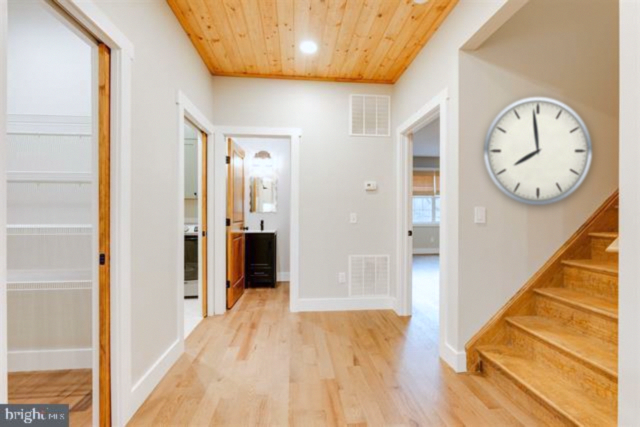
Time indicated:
**7:59**
